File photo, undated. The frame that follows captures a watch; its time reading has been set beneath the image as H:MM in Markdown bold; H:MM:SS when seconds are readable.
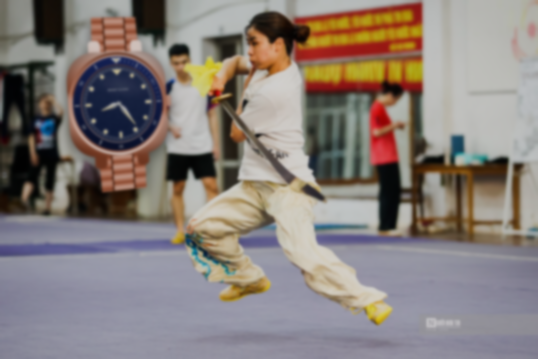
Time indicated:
**8:24**
